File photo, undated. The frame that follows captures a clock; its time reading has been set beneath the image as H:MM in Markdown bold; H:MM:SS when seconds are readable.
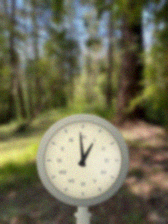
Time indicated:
**12:59**
